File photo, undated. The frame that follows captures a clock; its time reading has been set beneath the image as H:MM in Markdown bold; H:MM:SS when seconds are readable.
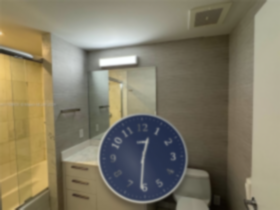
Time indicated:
**12:31**
